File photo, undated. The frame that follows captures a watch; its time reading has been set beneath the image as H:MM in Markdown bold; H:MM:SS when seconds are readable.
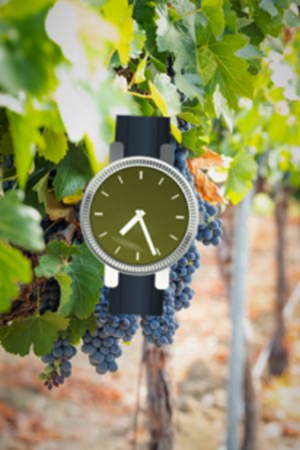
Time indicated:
**7:26**
